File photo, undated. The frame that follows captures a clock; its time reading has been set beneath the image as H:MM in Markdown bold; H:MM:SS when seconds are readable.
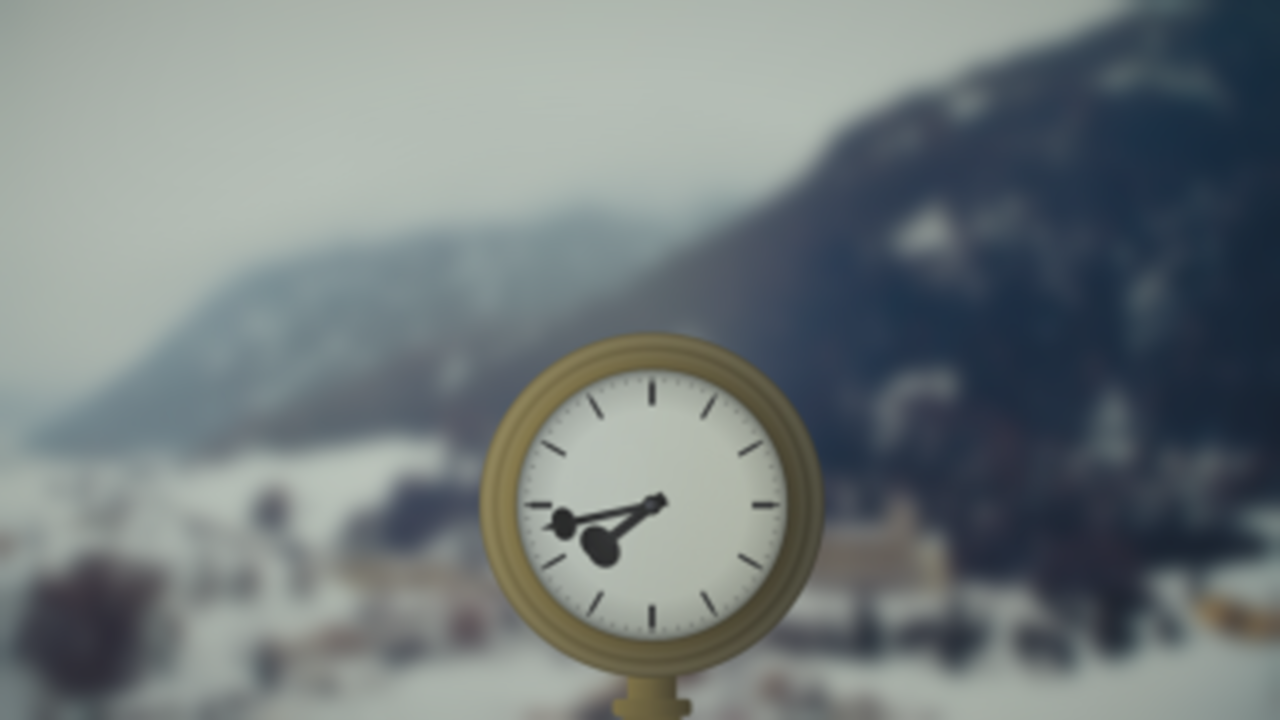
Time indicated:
**7:43**
